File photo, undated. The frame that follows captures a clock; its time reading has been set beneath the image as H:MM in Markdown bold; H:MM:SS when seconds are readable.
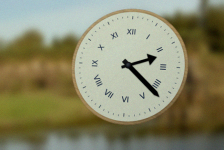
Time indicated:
**2:22**
